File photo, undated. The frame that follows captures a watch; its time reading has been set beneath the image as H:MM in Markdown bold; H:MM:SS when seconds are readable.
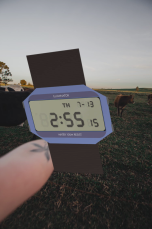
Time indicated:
**2:55:15**
